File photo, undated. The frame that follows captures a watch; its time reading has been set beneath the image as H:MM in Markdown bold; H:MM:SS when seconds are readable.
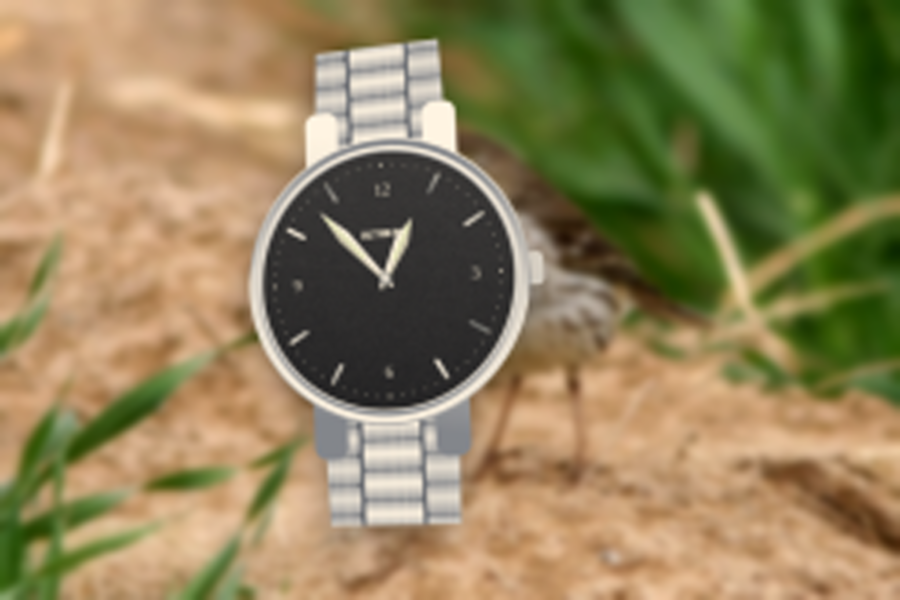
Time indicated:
**12:53**
